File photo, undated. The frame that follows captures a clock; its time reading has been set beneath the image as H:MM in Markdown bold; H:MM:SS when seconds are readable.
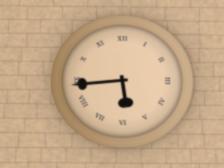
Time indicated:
**5:44**
